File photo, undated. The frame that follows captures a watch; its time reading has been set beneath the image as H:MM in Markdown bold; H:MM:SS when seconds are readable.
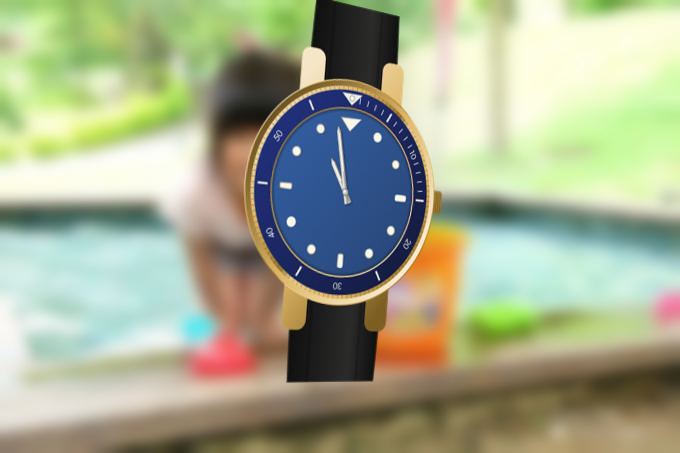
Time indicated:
**10:58**
